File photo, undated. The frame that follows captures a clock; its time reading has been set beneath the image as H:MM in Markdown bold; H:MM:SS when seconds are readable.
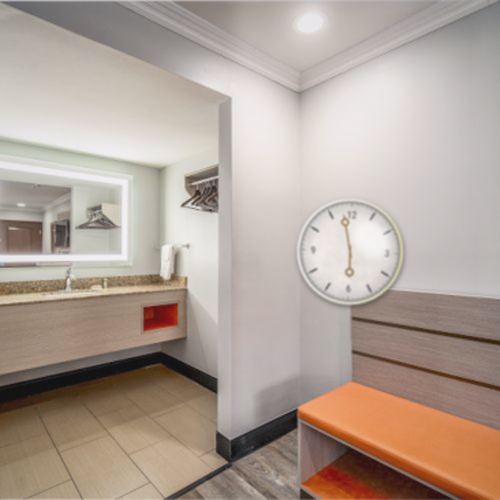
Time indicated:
**5:58**
